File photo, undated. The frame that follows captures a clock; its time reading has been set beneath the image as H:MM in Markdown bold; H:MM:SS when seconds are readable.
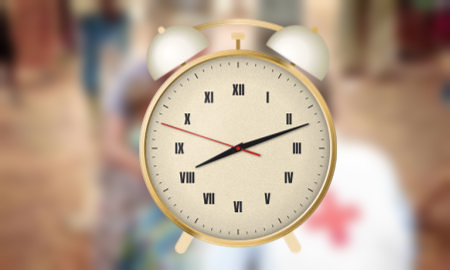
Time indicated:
**8:11:48**
